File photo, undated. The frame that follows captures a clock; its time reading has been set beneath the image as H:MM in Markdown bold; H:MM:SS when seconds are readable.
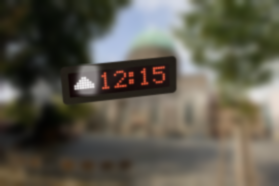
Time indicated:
**12:15**
